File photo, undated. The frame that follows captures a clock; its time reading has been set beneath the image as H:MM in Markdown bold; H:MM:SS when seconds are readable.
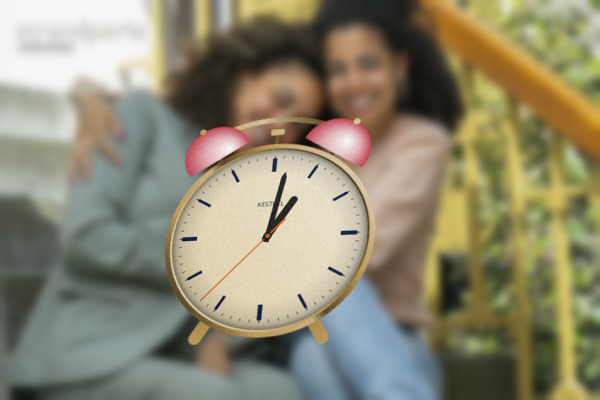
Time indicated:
**1:01:37**
